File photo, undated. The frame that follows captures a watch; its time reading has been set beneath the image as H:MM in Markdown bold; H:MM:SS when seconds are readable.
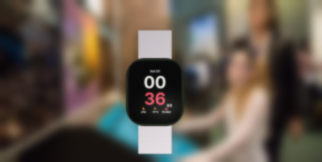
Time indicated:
**0:36**
